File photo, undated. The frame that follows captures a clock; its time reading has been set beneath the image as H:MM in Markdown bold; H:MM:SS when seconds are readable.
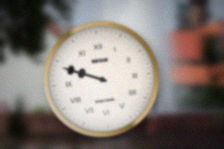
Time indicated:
**9:49**
